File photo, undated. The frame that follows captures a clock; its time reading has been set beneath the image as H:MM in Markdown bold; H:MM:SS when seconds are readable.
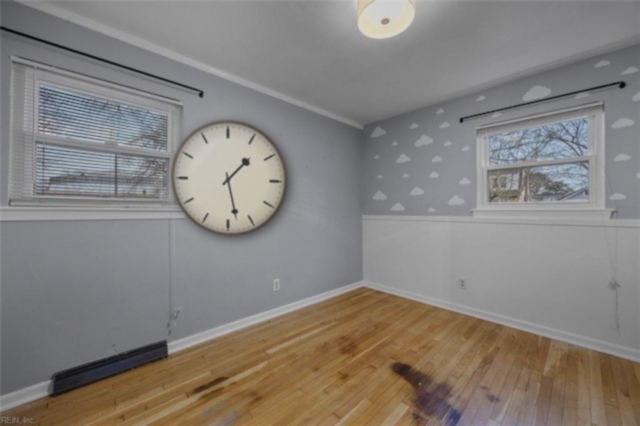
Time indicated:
**1:28**
